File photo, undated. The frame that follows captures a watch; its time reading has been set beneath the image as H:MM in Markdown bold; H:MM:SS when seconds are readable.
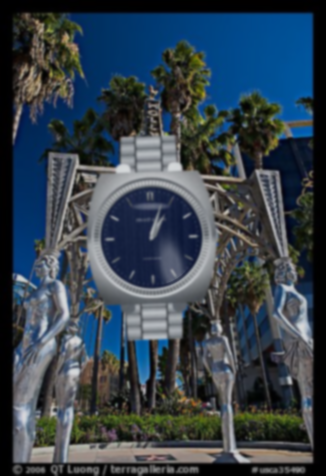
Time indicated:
**1:03**
